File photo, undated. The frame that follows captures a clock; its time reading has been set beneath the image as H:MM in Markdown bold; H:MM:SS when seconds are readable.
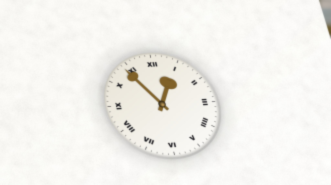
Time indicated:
**12:54**
